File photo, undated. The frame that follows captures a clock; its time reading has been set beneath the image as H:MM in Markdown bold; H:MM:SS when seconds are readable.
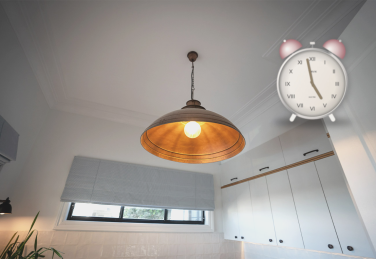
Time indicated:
**4:58**
